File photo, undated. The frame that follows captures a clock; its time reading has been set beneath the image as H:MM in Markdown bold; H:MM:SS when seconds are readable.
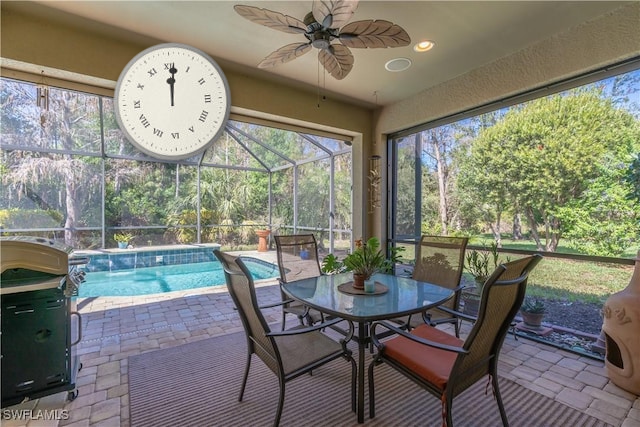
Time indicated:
**12:01**
